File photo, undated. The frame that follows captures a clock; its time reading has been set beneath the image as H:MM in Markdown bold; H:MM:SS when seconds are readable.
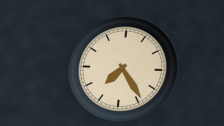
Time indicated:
**7:24**
